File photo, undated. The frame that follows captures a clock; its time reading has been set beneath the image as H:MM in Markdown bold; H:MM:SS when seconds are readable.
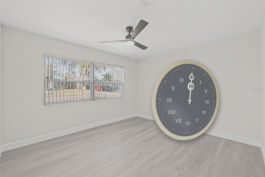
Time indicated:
**12:00**
